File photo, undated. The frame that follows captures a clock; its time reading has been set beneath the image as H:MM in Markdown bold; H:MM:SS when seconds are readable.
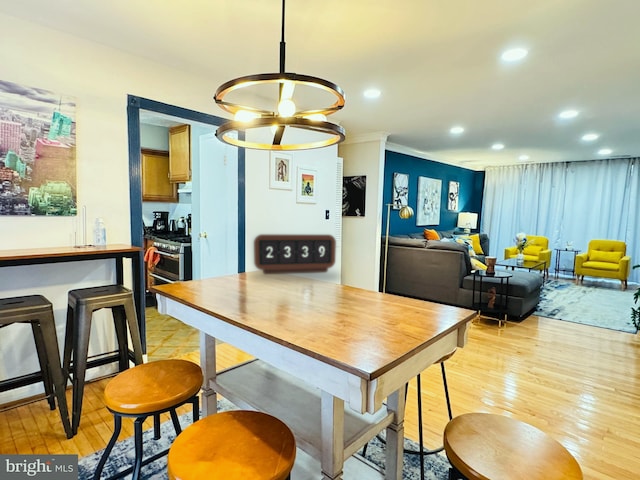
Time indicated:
**23:39**
